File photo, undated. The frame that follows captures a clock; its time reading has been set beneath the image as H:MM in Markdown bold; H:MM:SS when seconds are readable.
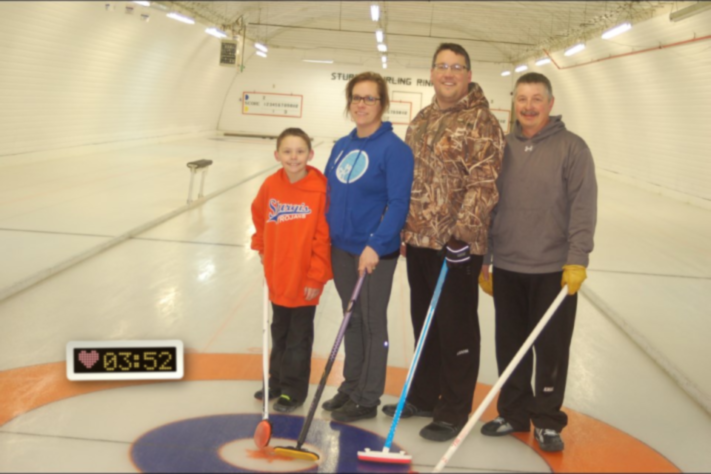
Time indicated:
**3:52**
